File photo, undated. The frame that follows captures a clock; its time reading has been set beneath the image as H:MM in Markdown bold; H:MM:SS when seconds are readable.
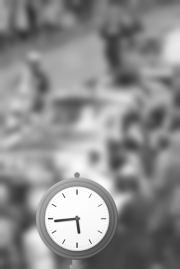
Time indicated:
**5:44**
